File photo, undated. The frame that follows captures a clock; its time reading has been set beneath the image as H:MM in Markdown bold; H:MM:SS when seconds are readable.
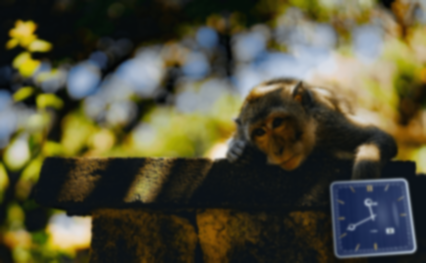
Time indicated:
**11:41**
